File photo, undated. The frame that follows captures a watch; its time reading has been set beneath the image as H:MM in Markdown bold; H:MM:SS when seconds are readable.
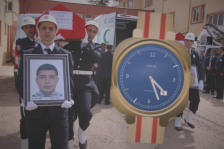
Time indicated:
**4:26**
